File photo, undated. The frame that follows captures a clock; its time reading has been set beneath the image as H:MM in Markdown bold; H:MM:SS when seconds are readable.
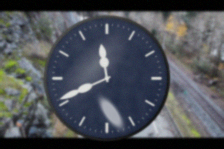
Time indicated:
**11:41**
